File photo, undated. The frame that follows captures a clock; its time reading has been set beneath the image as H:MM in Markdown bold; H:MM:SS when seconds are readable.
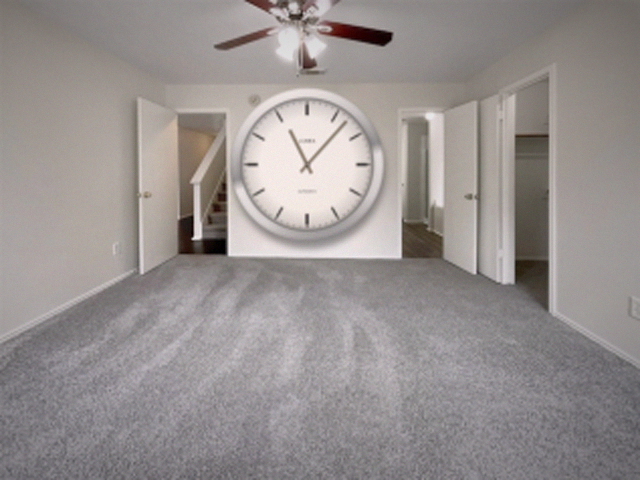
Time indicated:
**11:07**
